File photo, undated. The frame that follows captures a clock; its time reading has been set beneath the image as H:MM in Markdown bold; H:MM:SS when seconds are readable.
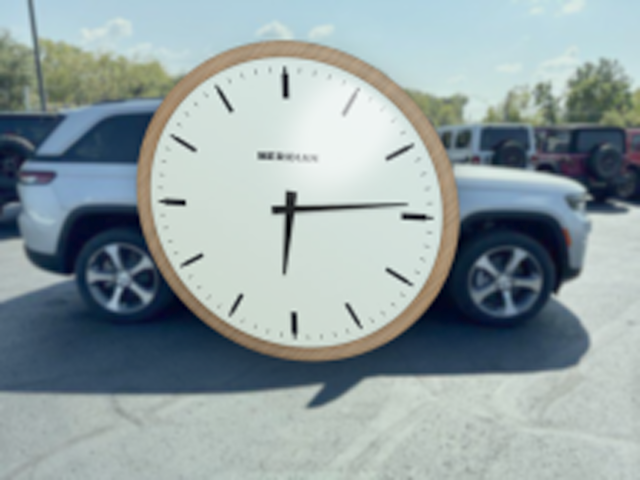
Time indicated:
**6:14**
